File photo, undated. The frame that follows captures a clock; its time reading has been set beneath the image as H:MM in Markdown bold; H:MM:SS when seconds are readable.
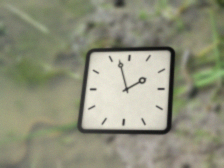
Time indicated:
**1:57**
